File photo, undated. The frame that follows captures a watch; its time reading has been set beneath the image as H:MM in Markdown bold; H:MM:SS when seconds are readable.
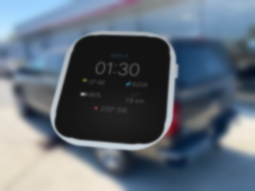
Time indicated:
**1:30**
